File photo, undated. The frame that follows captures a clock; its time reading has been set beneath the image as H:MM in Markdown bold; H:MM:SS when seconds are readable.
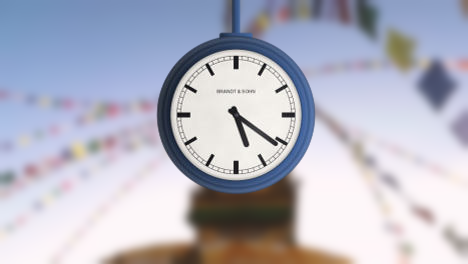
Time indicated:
**5:21**
